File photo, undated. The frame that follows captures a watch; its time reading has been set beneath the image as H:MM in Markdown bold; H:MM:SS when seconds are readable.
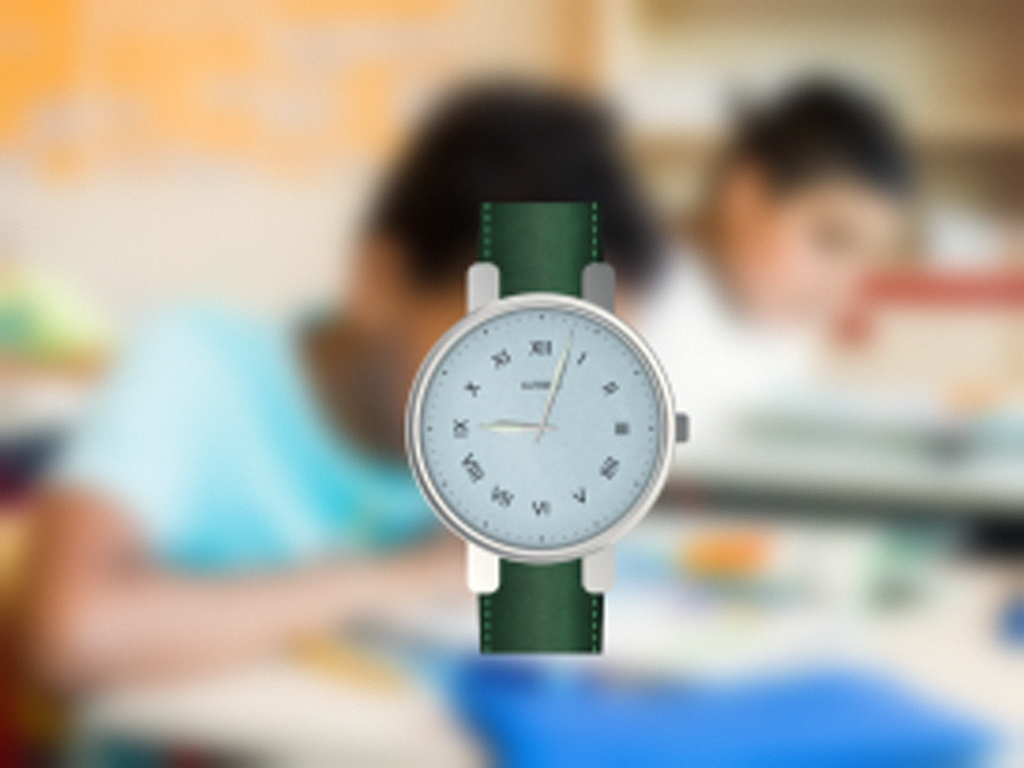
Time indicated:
**9:03**
